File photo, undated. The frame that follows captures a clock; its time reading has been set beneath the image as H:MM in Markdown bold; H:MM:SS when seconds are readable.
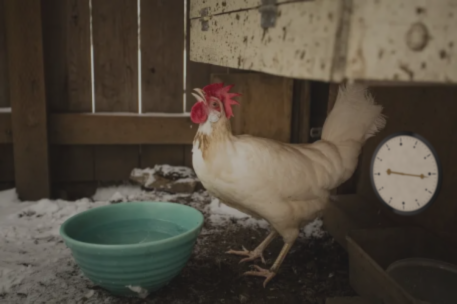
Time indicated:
**9:16**
